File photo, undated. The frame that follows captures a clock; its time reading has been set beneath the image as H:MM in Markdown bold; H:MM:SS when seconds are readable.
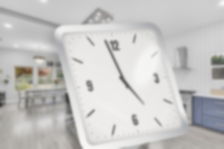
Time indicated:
**4:58**
